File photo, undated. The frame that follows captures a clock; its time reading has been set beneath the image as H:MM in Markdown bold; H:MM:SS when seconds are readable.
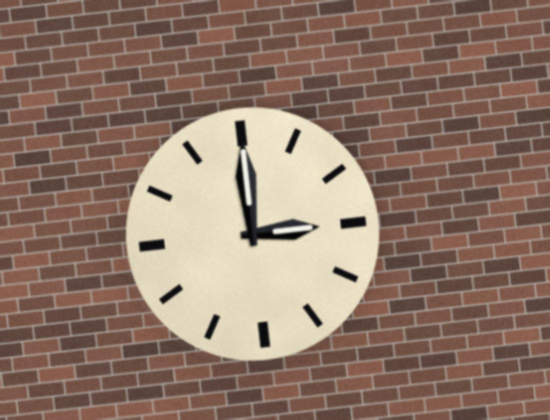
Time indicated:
**3:00**
